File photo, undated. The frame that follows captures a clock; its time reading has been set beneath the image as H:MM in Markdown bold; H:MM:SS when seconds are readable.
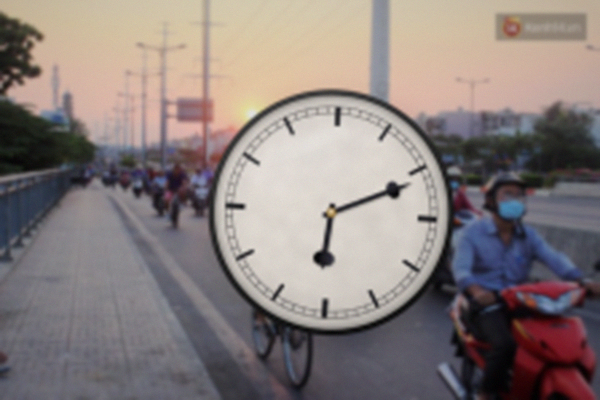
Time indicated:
**6:11**
